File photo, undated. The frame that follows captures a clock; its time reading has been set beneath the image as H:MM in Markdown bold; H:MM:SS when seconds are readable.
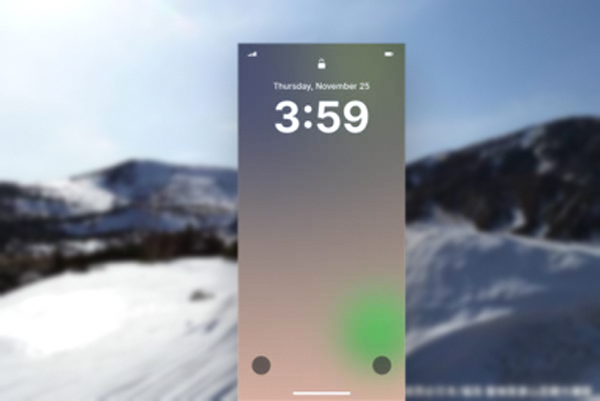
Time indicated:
**3:59**
